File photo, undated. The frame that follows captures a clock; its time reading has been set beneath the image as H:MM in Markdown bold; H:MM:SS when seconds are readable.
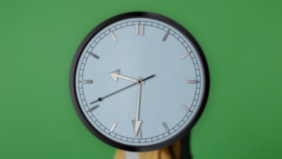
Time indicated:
**9:30:41**
